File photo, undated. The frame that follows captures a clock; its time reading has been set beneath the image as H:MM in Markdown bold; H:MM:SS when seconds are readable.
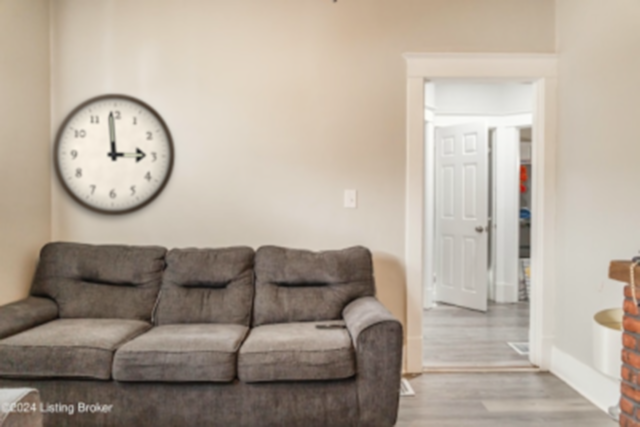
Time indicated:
**2:59**
